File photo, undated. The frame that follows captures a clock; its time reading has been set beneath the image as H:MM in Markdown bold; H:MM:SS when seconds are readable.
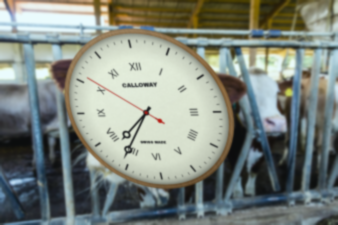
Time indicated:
**7:35:51**
